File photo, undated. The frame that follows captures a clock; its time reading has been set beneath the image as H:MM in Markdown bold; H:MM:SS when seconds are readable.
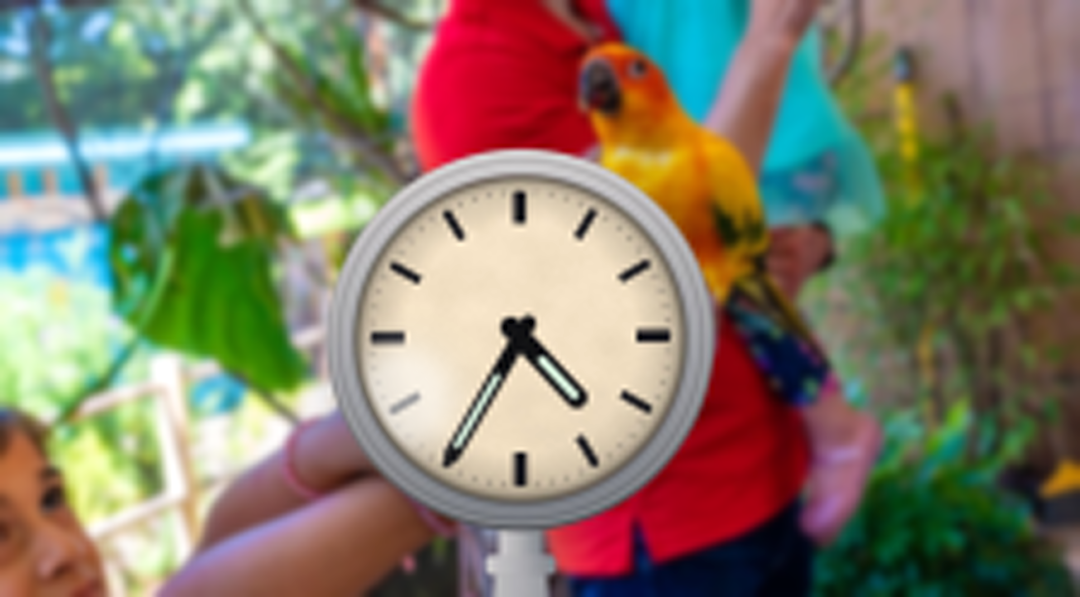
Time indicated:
**4:35**
